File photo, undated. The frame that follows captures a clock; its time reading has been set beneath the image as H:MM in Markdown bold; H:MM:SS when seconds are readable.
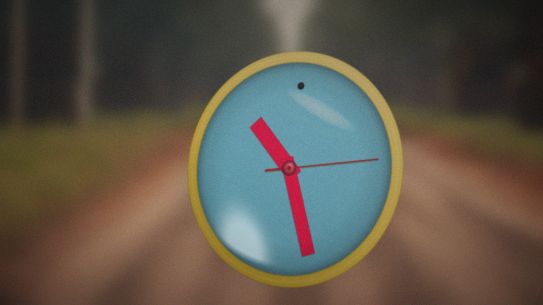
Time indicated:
**10:26:13**
